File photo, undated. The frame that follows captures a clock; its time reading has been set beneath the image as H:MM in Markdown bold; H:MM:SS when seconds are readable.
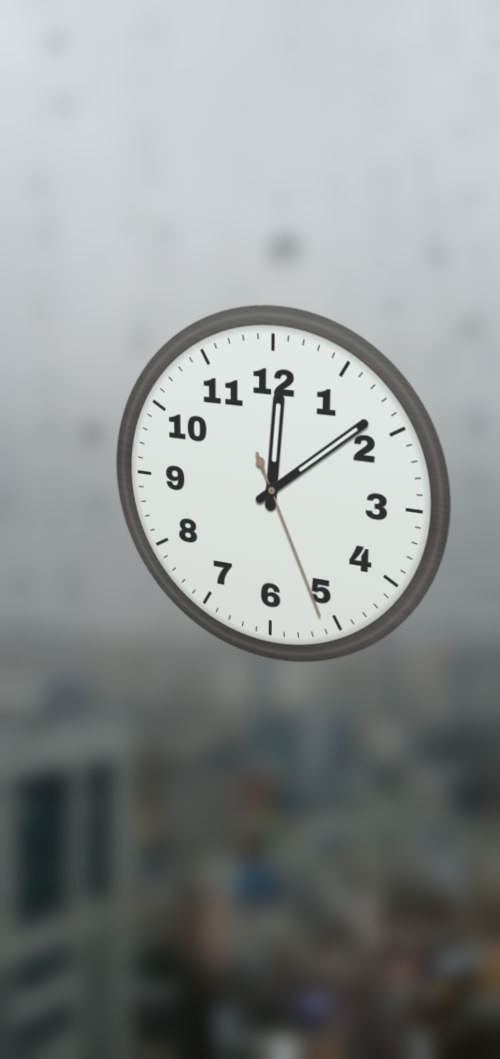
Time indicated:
**12:08:26**
